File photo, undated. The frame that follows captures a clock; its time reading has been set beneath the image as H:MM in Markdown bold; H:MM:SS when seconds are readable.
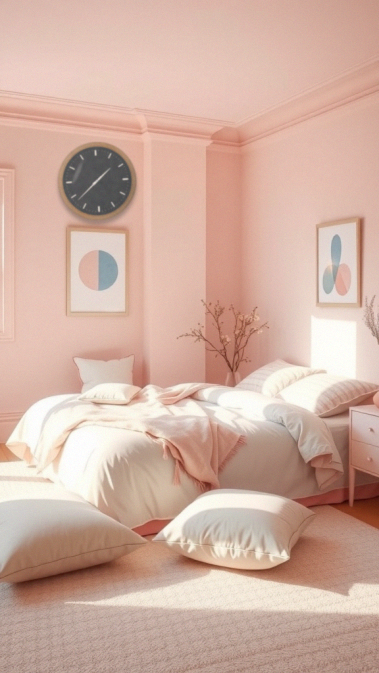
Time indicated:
**1:38**
